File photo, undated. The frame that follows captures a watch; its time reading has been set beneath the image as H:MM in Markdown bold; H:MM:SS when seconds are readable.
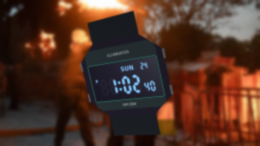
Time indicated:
**1:02:40**
